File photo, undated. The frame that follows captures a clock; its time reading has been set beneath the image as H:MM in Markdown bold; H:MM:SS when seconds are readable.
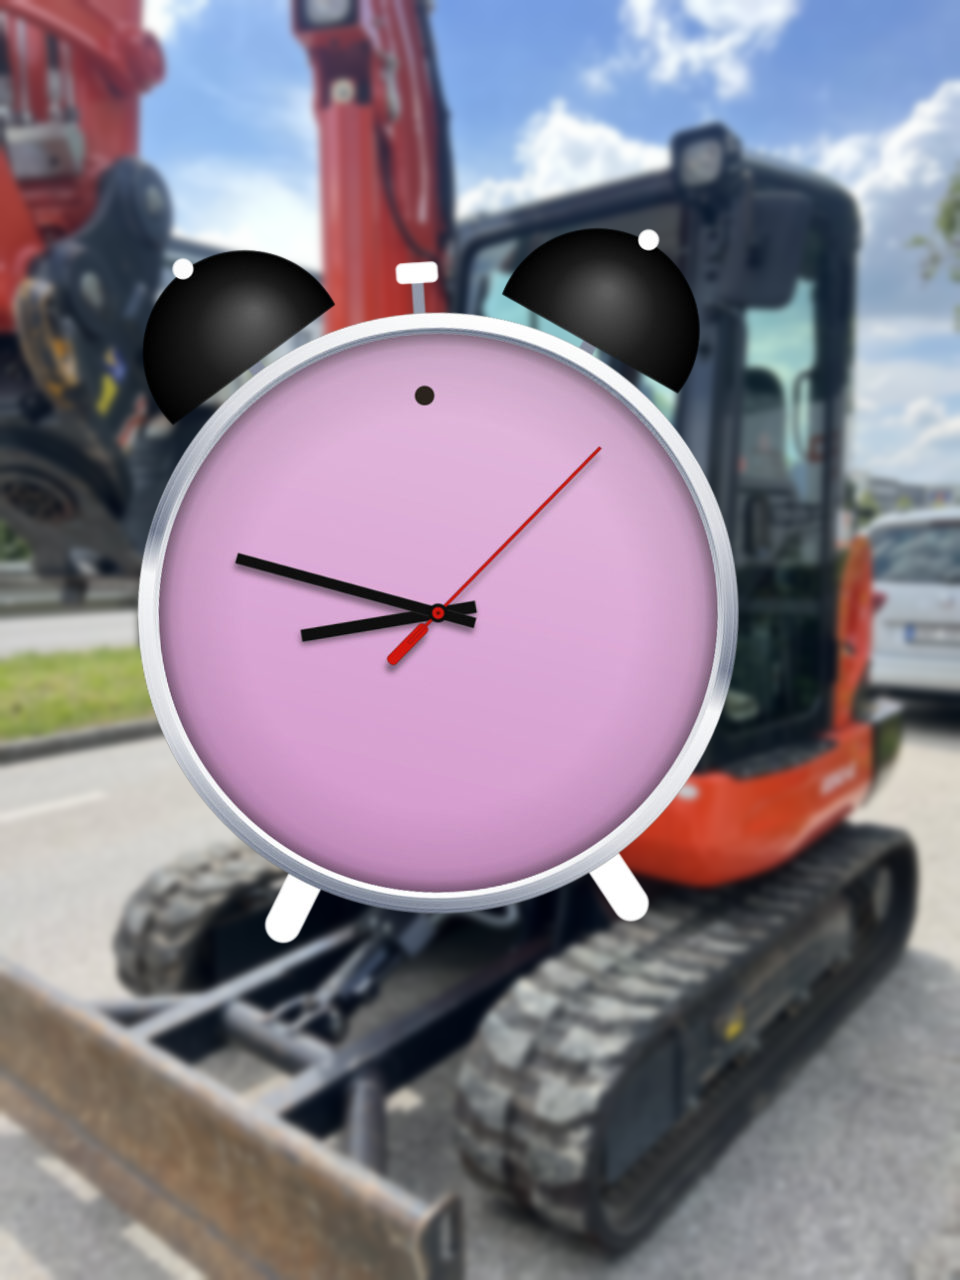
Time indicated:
**8:48:08**
